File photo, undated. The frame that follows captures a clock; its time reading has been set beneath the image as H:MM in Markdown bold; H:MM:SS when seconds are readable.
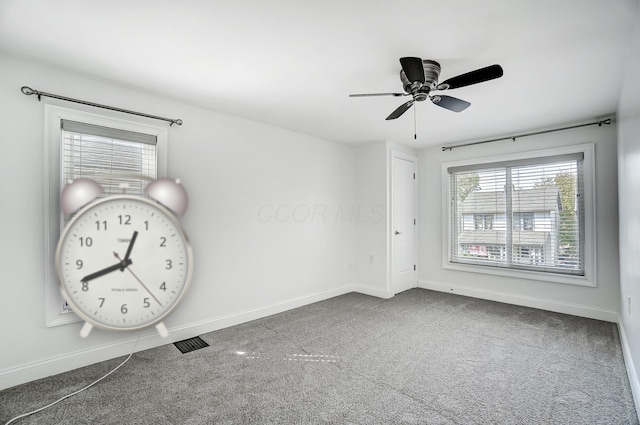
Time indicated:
**12:41:23**
